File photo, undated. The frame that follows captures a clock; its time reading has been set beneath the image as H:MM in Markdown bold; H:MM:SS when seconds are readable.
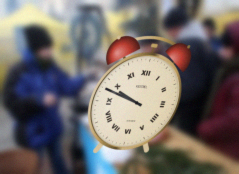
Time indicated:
**9:48**
